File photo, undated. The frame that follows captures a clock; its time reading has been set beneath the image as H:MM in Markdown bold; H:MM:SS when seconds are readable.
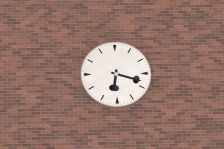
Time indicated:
**6:18**
